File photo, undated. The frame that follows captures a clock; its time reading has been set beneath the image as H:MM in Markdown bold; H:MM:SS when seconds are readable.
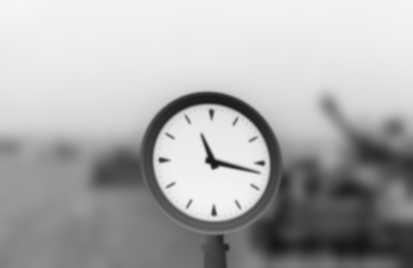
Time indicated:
**11:17**
